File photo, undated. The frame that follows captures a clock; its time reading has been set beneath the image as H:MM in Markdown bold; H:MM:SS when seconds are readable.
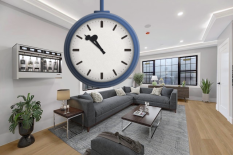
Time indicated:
**10:52**
